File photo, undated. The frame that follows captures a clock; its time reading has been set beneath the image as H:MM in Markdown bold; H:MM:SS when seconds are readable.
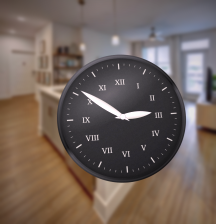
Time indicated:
**2:51**
